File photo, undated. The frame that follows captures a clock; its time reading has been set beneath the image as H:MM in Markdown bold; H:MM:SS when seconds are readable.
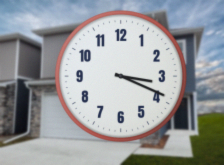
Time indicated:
**3:19**
